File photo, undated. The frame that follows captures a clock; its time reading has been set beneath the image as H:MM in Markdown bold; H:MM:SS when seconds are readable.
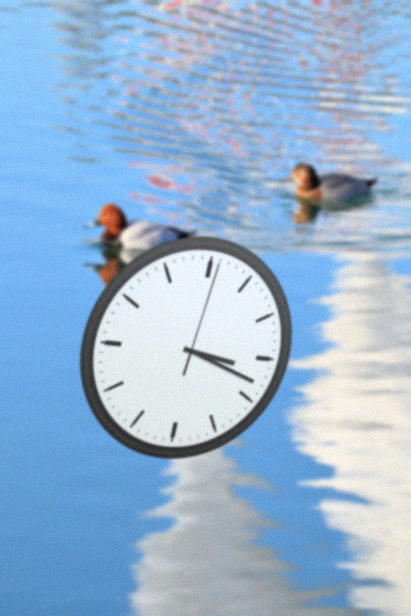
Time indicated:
**3:18:01**
